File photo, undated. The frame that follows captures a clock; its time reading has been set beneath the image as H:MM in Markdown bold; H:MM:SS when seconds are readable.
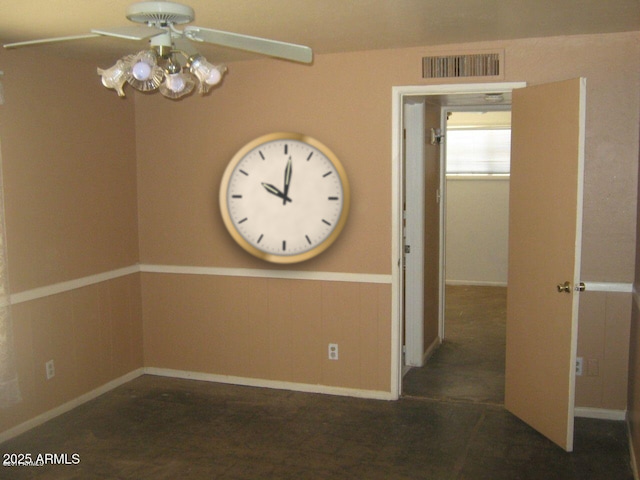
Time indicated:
**10:01**
